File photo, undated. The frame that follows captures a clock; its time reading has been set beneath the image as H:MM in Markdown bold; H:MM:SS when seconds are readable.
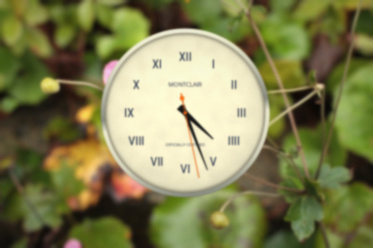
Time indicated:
**4:26:28**
